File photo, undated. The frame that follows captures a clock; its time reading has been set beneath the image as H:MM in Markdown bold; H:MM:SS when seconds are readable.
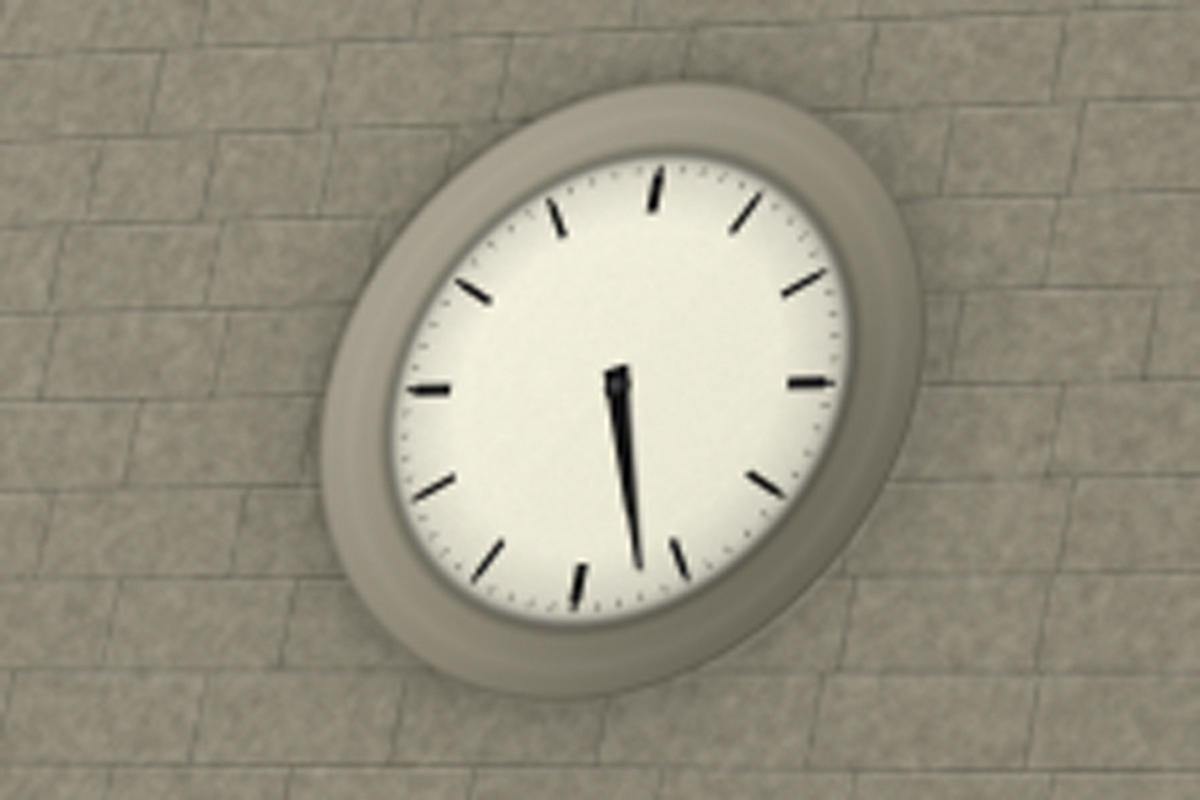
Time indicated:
**5:27**
